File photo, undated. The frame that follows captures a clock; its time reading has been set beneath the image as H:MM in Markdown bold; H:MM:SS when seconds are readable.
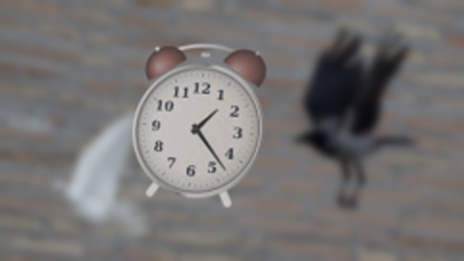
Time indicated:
**1:23**
